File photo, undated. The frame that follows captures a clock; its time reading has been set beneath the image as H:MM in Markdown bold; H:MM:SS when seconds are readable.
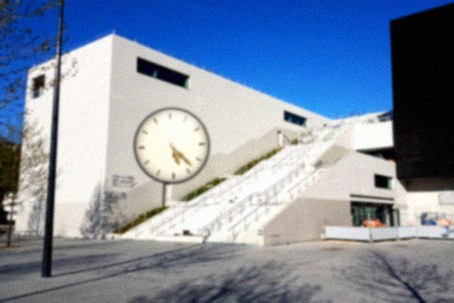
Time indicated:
**5:23**
